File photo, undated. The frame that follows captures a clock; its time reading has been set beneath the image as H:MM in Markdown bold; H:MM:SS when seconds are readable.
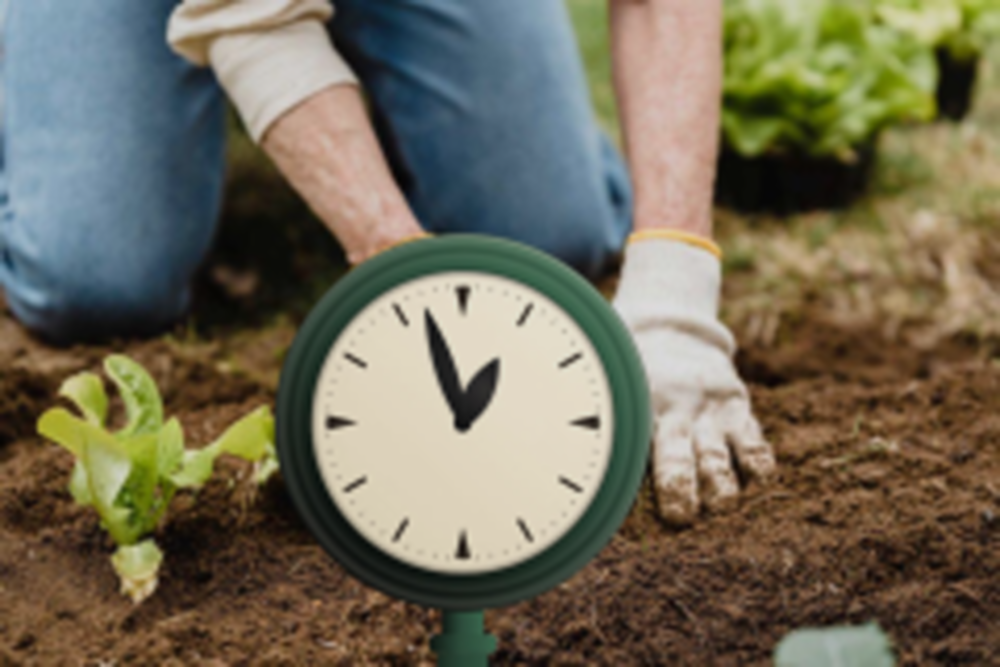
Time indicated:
**12:57**
